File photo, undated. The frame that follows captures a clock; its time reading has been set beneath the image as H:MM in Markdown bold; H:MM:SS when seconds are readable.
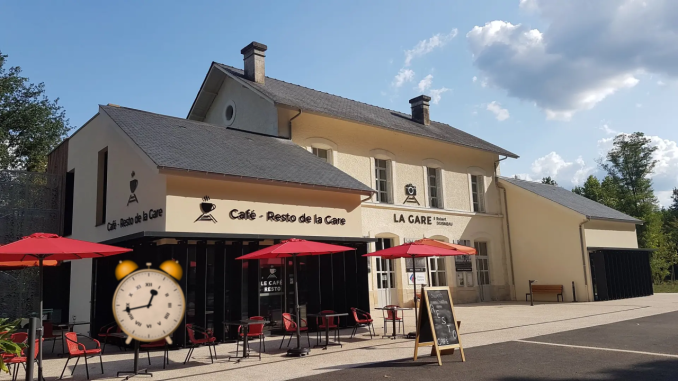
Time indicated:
**12:43**
